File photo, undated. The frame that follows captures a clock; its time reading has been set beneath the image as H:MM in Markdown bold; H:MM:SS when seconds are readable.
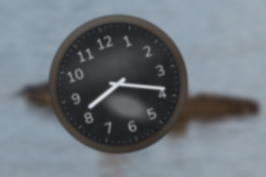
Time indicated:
**8:19**
